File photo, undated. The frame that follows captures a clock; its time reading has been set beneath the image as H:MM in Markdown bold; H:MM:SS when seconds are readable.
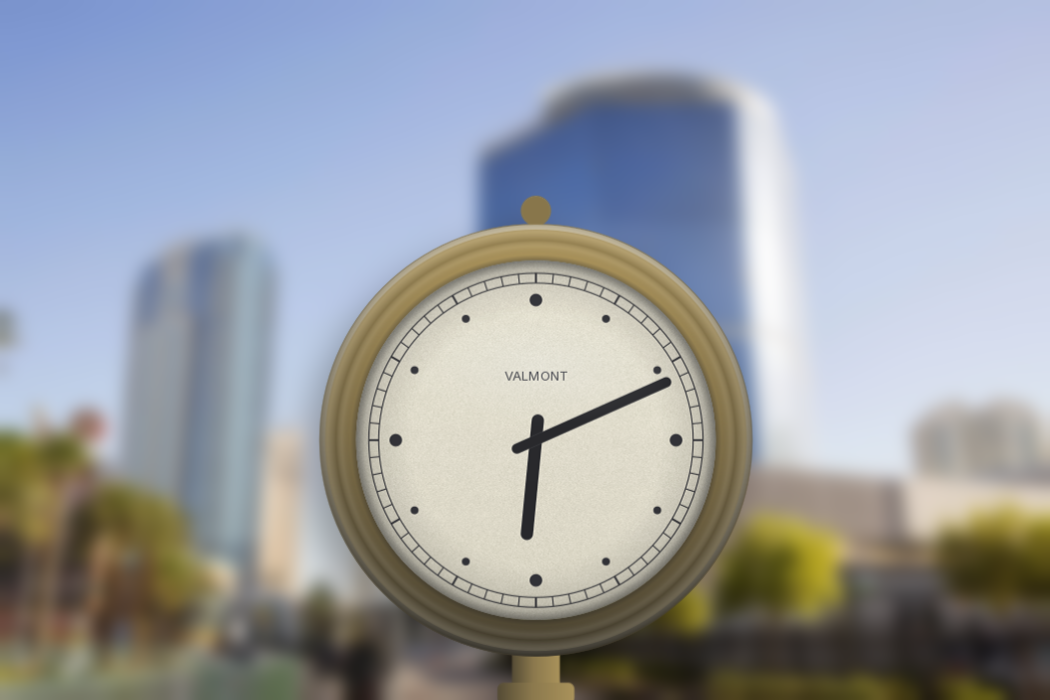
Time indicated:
**6:11**
